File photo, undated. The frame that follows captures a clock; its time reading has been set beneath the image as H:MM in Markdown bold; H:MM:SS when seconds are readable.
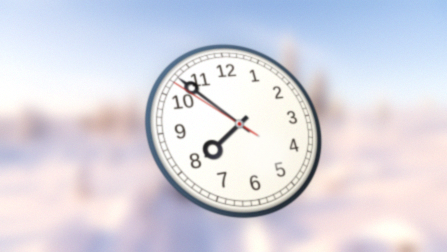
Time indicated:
**7:52:52**
